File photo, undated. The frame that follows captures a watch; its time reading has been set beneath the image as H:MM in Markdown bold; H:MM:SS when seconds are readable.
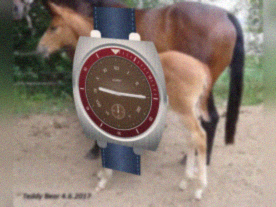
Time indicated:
**9:15**
